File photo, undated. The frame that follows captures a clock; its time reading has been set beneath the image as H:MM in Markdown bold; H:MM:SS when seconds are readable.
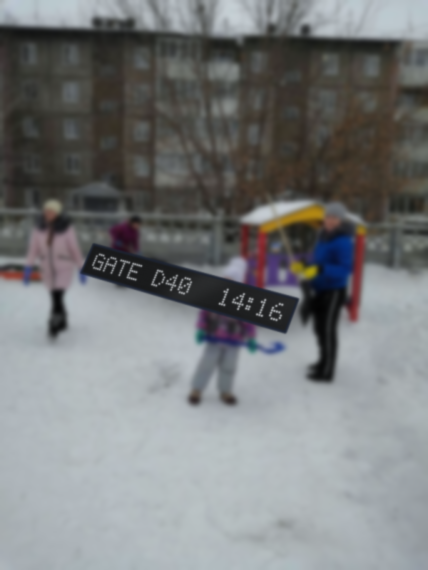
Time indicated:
**14:16**
